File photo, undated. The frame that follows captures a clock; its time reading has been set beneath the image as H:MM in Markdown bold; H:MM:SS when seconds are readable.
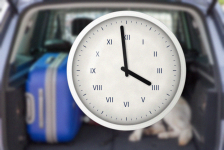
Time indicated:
**3:59**
